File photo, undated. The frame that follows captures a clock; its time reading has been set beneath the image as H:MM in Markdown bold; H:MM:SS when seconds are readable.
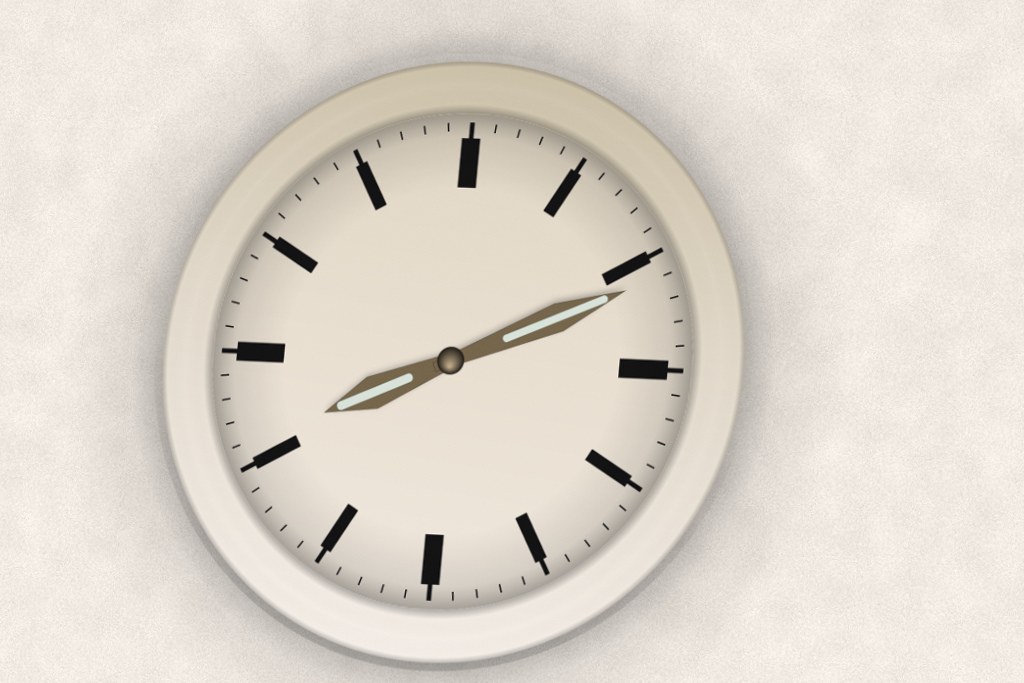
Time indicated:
**8:11**
